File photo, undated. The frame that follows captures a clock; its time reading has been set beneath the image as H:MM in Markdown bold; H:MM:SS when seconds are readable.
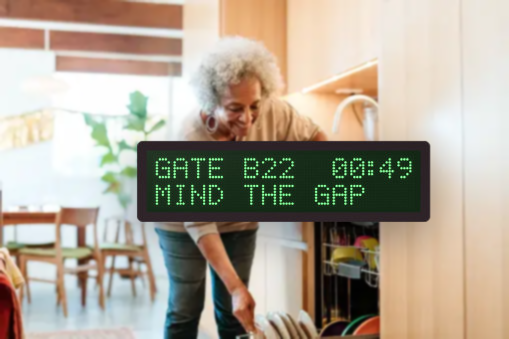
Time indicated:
**0:49**
